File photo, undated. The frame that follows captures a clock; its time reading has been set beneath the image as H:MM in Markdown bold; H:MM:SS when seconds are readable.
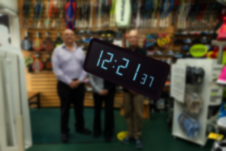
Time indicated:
**12:21:37**
